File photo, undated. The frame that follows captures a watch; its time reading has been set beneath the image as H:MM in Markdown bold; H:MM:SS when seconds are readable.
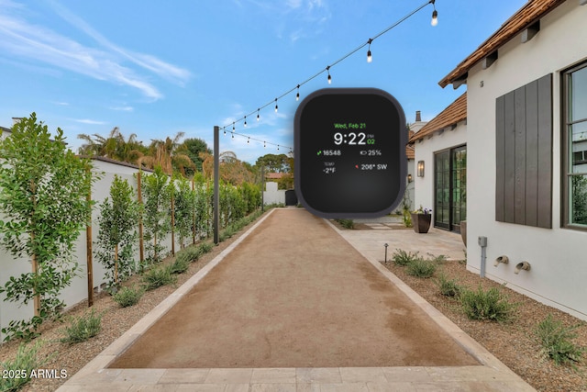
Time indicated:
**9:22**
